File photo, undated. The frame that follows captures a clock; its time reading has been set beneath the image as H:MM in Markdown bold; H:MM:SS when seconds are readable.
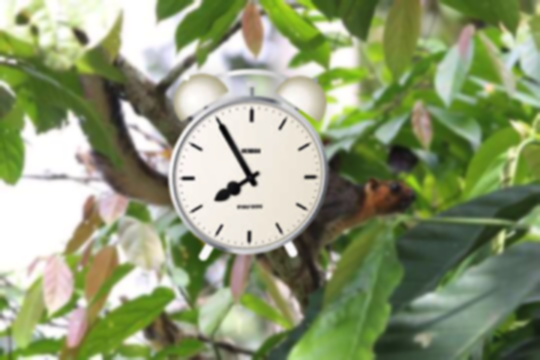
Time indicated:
**7:55**
